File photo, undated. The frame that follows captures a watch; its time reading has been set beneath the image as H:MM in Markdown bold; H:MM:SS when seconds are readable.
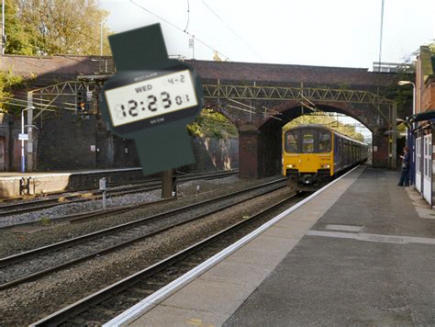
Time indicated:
**12:23**
